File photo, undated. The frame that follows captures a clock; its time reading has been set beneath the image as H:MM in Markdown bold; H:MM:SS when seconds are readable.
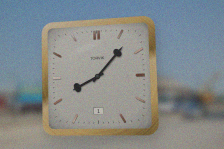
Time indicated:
**8:07**
